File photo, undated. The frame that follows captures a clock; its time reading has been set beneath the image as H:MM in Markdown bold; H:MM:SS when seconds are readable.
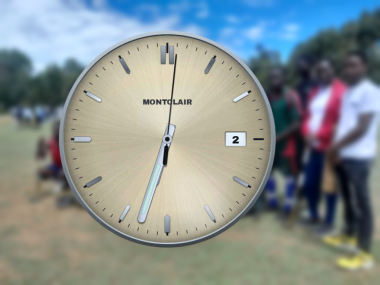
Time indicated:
**6:33:01**
